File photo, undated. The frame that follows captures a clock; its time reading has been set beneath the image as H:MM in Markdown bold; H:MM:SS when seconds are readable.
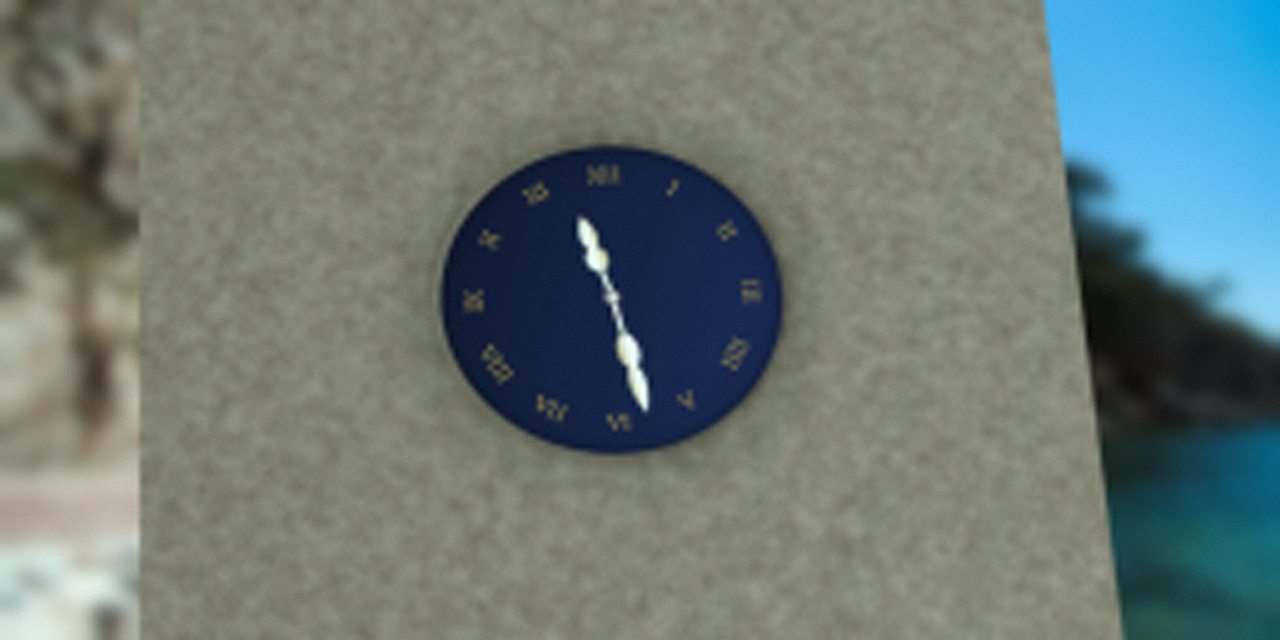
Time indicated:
**11:28**
